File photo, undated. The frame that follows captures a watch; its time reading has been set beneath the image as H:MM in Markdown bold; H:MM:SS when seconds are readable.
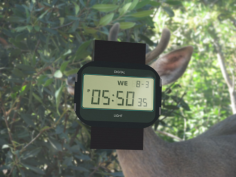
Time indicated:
**5:50:35**
